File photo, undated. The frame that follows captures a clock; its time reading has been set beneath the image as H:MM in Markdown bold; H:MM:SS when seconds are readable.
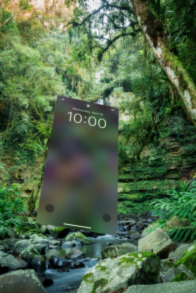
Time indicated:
**10:00**
